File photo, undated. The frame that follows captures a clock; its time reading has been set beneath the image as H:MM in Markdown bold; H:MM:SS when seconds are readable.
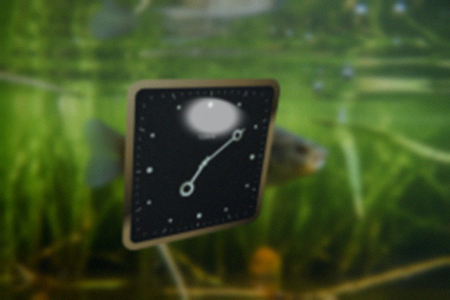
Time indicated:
**7:09**
